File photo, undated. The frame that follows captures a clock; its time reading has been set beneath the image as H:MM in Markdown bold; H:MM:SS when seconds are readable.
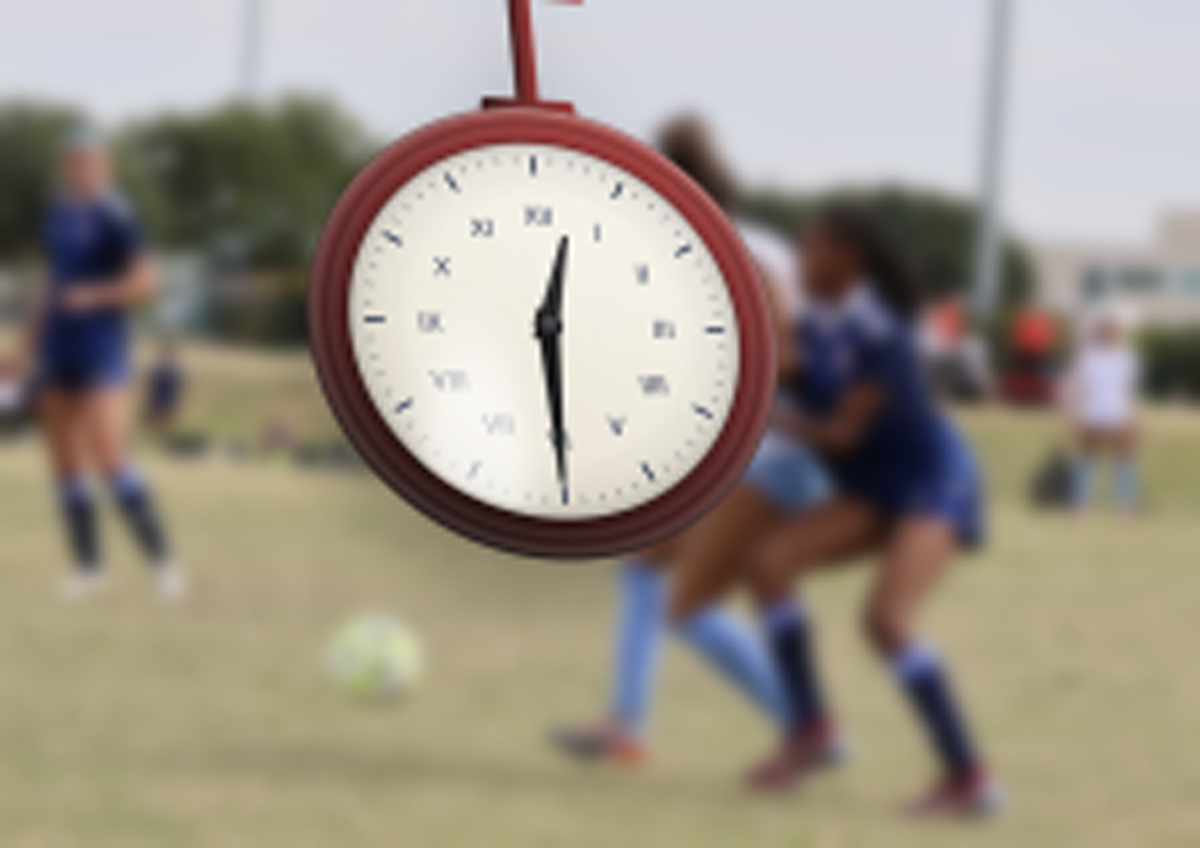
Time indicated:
**12:30**
